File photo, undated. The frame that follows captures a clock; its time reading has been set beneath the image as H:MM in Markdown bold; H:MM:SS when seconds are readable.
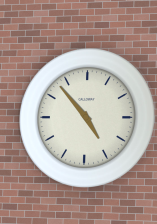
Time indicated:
**4:53**
